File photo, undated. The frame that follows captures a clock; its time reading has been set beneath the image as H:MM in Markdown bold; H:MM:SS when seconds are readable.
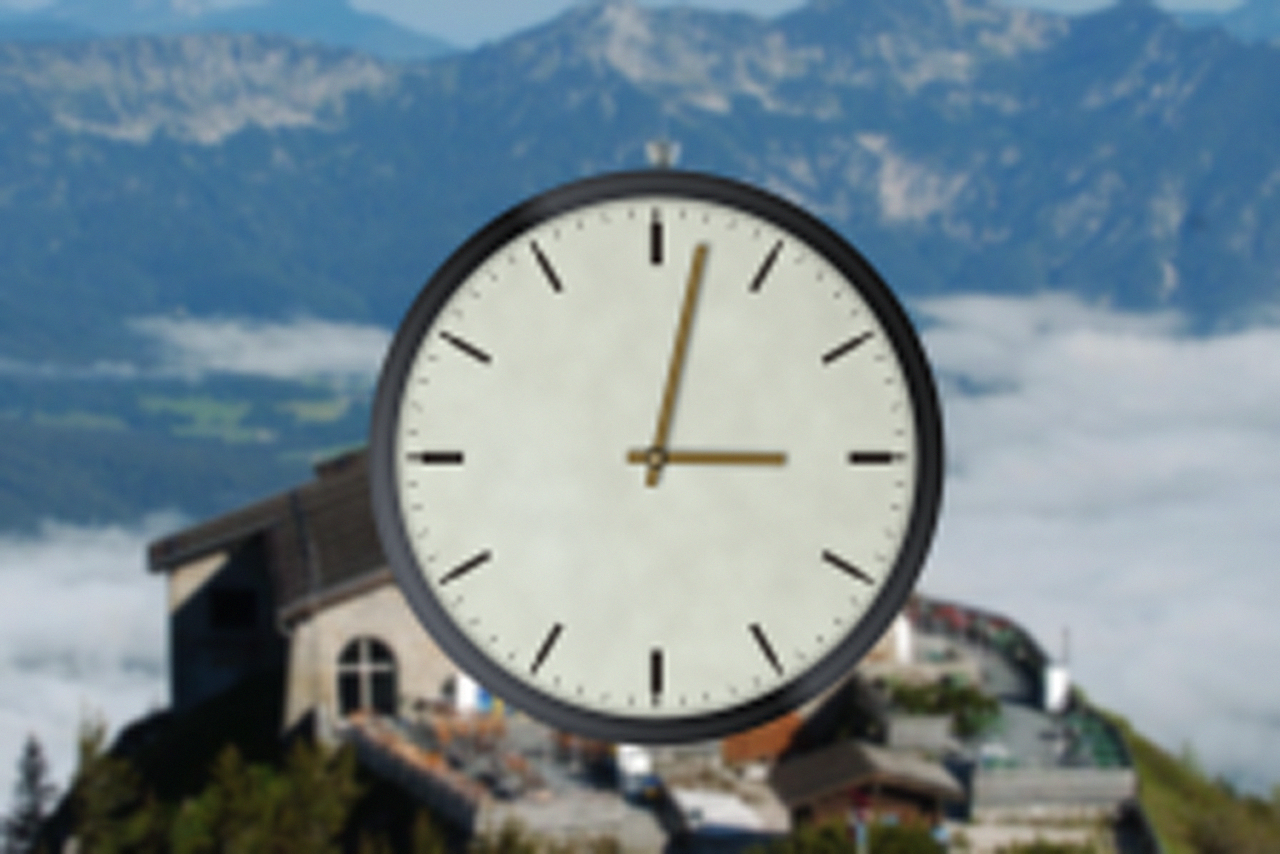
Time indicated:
**3:02**
